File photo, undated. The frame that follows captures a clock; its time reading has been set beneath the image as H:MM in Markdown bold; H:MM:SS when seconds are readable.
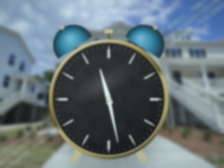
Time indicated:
**11:28**
